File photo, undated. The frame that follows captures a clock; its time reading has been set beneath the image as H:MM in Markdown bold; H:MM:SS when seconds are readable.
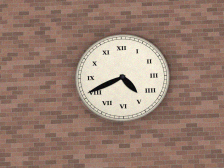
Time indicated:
**4:41**
